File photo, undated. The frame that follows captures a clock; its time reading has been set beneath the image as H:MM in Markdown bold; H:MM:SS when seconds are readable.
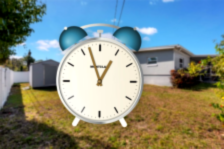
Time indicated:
**12:57**
